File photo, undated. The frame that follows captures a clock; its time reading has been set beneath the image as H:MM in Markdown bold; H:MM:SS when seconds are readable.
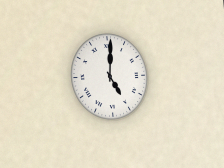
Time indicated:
**5:01**
